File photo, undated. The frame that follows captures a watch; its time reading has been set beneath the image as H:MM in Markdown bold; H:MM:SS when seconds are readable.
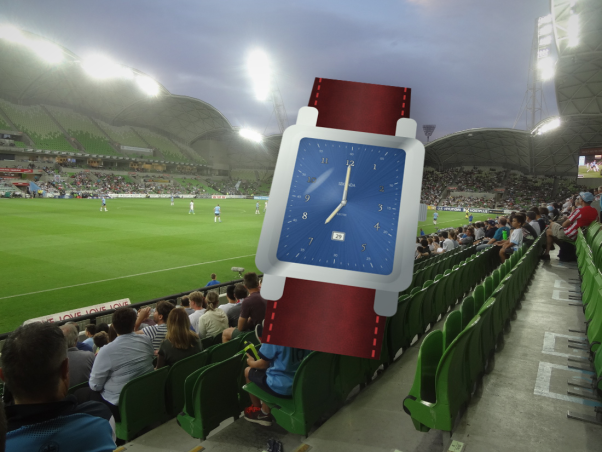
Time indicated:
**7:00**
